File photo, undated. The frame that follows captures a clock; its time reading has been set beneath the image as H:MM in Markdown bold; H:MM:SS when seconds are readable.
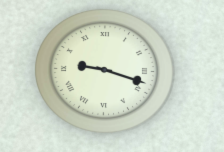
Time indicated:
**9:18**
